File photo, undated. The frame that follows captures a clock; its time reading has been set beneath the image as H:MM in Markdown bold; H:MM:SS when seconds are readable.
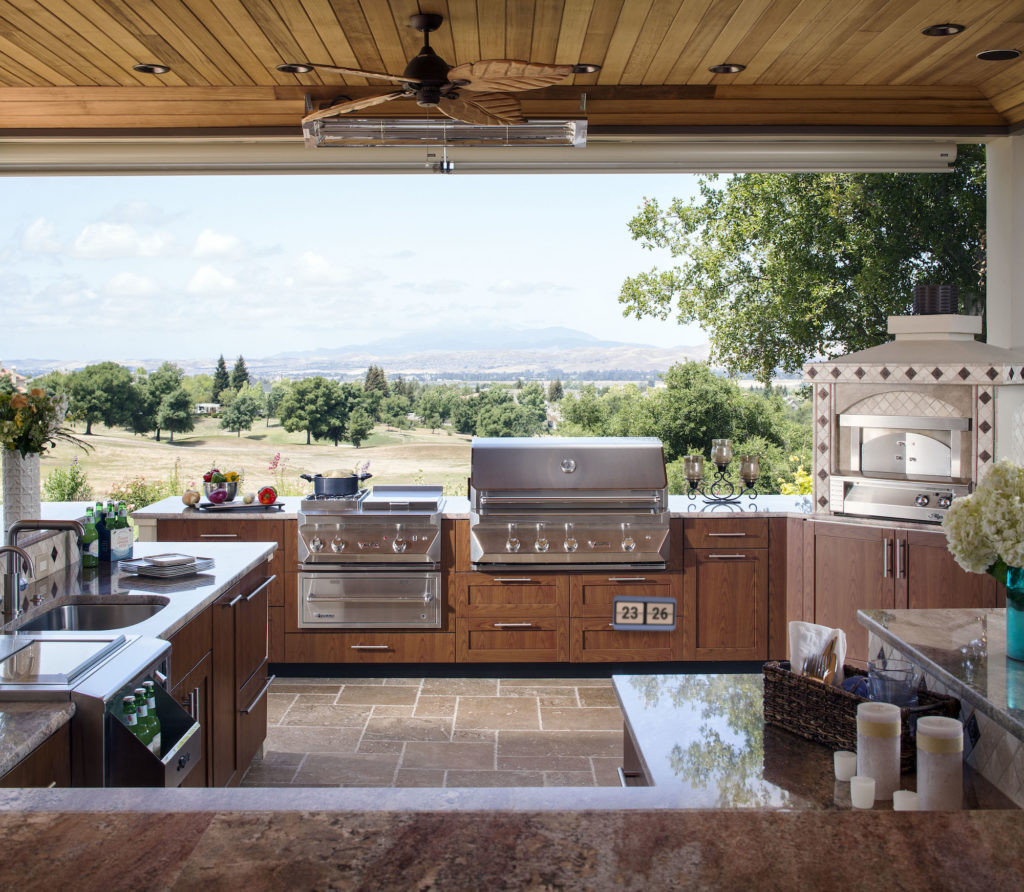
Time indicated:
**23:26**
